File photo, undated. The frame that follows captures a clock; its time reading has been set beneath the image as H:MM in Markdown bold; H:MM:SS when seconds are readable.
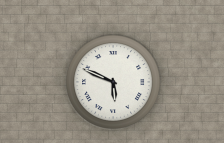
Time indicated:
**5:49**
